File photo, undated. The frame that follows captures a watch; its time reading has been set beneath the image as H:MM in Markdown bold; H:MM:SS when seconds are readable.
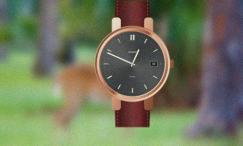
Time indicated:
**12:49**
